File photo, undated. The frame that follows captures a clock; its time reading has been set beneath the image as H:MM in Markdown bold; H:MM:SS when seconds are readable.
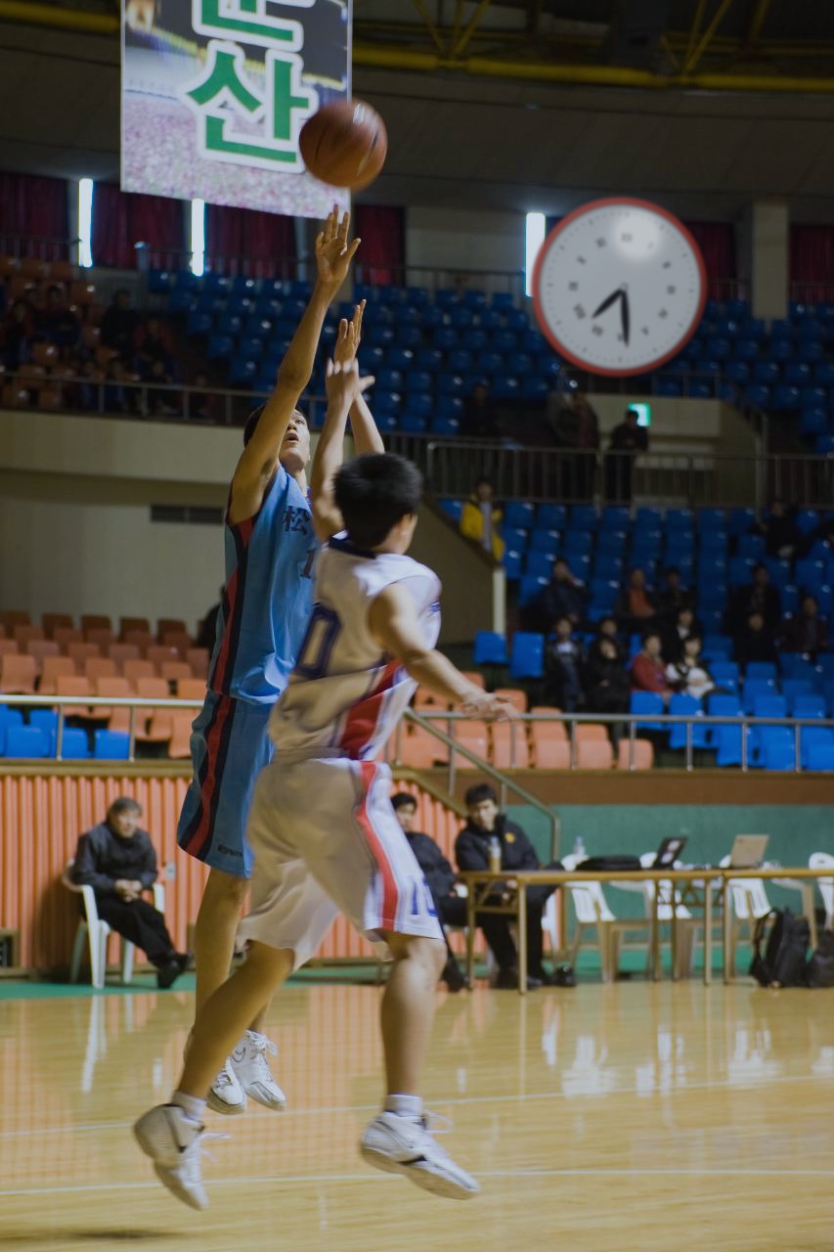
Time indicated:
**7:29**
